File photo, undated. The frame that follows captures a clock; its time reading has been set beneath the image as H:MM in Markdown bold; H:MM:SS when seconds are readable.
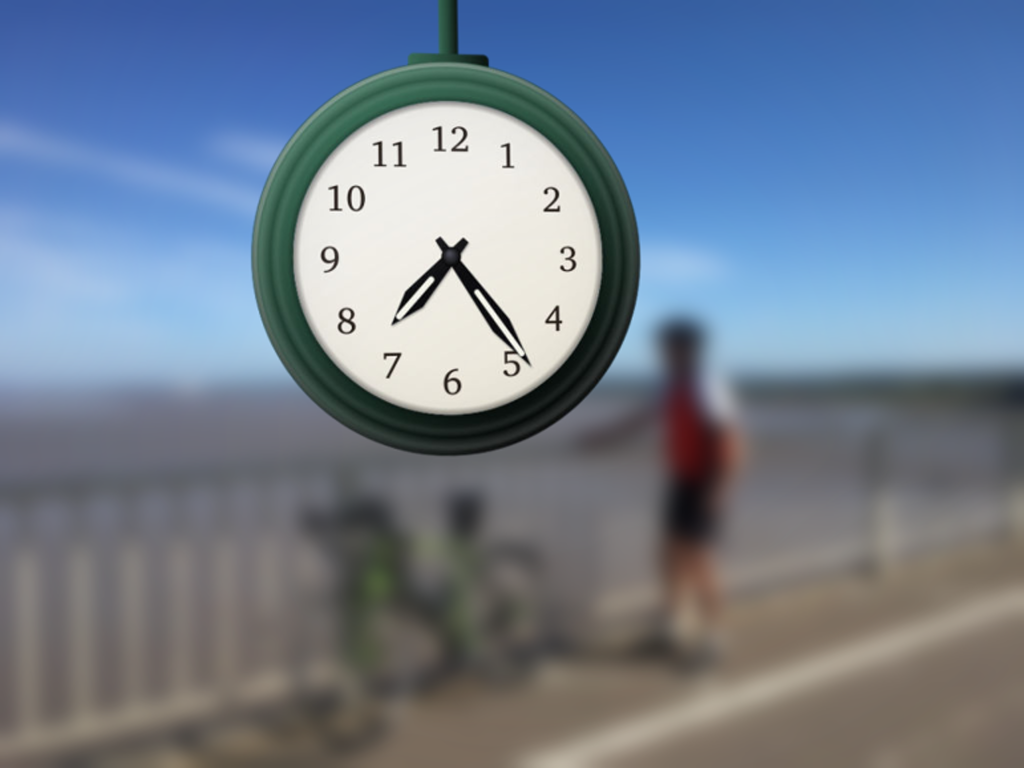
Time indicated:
**7:24**
